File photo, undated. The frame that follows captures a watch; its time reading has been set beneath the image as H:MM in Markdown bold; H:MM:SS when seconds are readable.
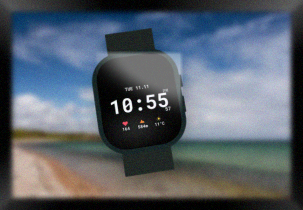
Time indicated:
**10:55**
